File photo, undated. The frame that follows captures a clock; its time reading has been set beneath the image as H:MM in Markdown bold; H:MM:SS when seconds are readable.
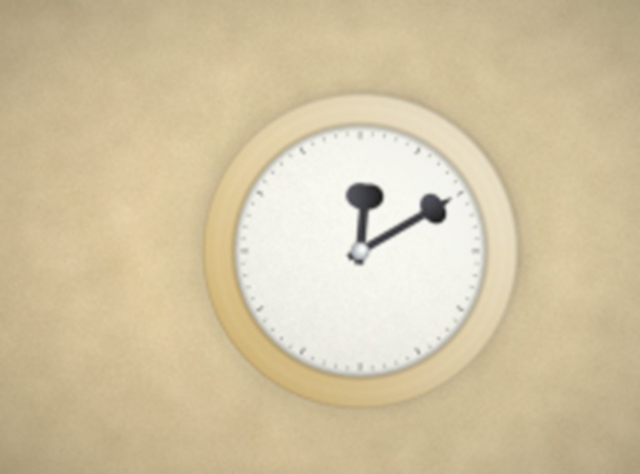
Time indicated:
**12:10**
